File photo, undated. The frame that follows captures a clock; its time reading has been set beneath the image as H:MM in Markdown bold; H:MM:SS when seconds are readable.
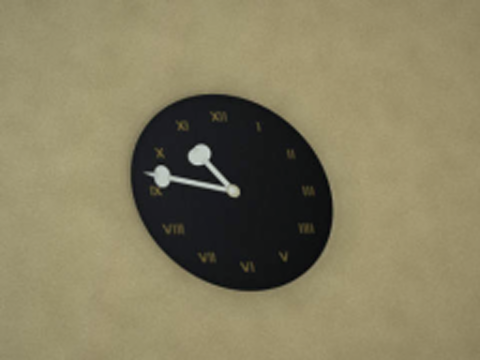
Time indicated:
**10:47**
